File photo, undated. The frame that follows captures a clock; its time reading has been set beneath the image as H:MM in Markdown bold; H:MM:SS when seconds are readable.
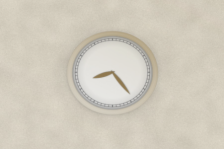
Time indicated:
**8:24**
